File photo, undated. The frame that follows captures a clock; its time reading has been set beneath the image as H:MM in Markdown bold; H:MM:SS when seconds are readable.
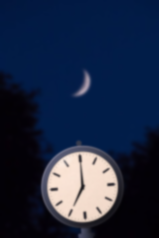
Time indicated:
**7:00**
